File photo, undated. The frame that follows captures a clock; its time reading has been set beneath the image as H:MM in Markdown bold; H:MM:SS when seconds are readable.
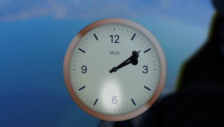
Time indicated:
**2:09**
